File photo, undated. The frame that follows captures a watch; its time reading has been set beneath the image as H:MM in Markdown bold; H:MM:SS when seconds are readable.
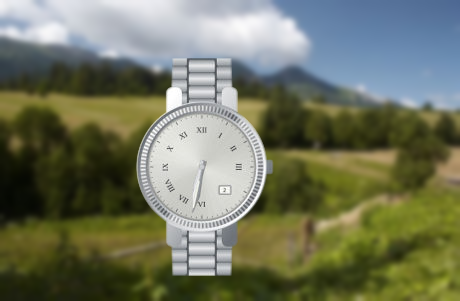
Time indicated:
**6:32**
